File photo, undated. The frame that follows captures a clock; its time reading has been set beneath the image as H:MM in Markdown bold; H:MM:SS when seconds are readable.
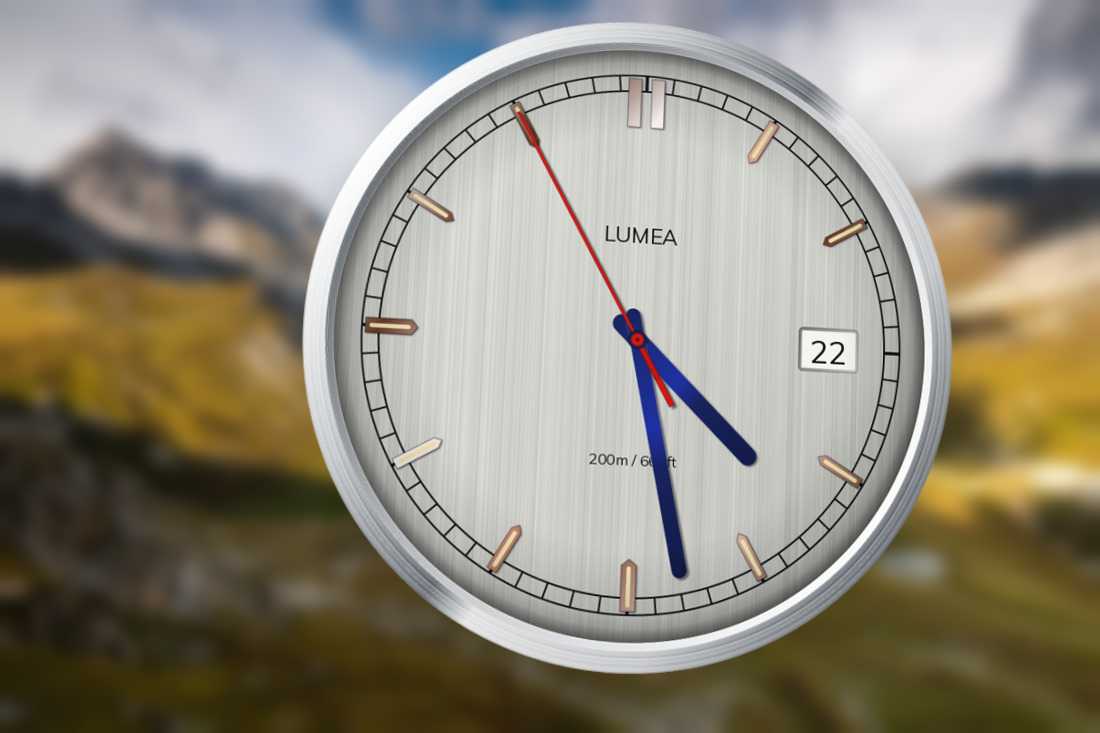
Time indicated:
**4:27:55**
